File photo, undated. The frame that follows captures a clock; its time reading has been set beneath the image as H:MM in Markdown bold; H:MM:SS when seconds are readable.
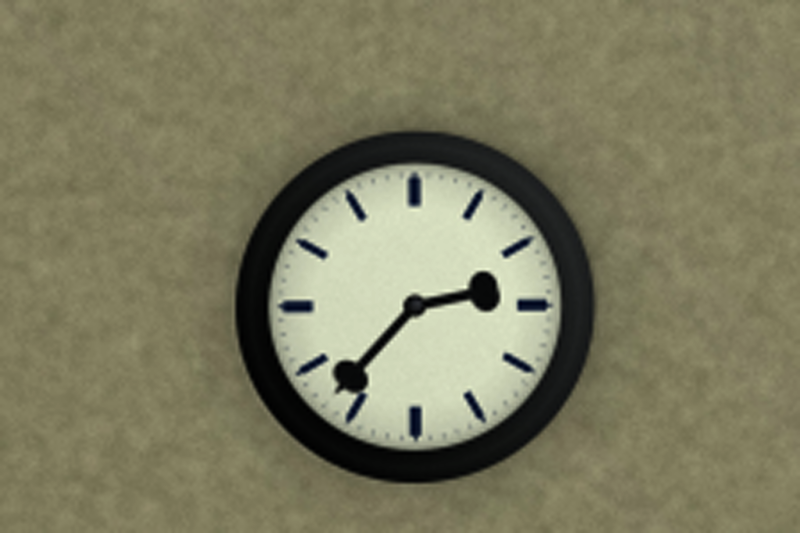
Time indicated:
**2:37**
